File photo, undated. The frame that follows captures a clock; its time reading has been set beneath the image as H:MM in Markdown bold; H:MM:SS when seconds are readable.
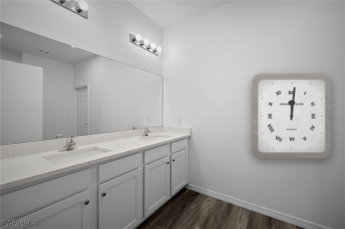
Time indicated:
**12:01**
